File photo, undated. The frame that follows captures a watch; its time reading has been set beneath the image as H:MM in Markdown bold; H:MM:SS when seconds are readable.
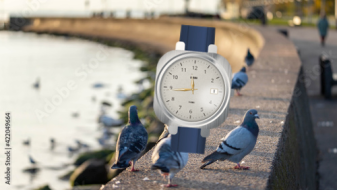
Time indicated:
**11:44**
